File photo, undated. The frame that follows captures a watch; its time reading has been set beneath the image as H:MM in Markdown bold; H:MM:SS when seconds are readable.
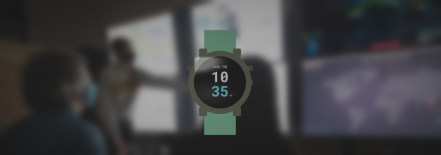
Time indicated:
**10:35**
